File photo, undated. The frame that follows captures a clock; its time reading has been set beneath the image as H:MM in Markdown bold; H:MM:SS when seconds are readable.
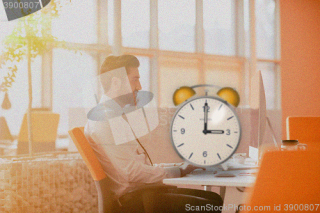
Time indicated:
**3:00**
